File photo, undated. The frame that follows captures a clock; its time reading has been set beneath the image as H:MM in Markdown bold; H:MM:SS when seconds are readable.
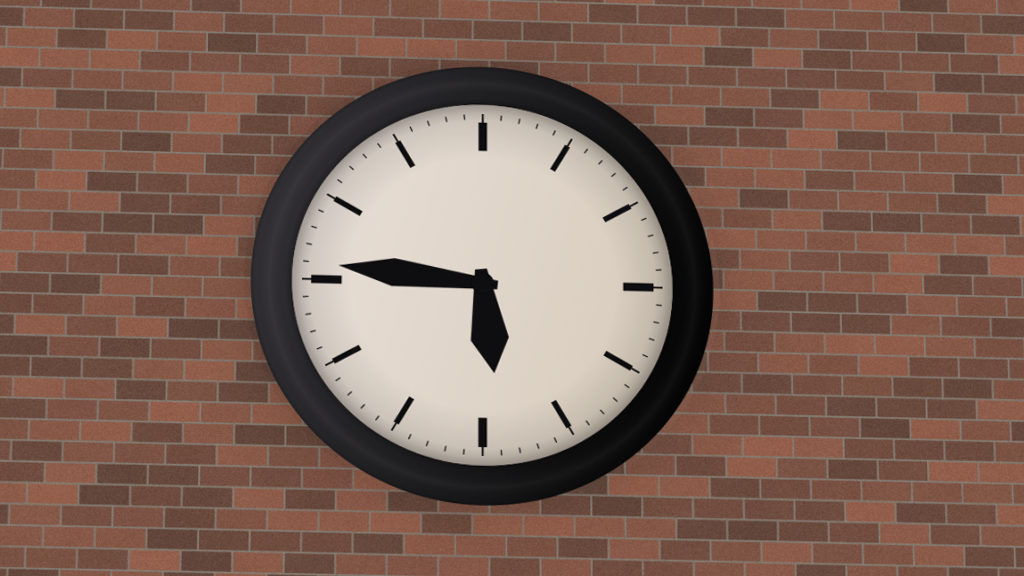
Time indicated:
**5:46**
